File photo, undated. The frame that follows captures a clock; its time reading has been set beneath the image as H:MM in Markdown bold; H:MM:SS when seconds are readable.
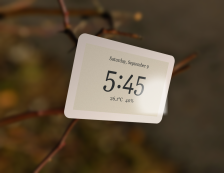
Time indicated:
**5:45**
